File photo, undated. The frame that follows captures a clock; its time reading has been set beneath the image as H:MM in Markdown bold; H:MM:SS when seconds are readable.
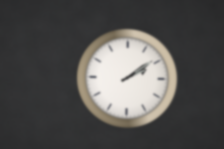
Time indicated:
**2:09**
